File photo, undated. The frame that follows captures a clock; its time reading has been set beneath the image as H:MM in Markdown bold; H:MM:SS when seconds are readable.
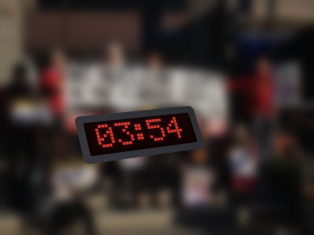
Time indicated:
**3:54**
